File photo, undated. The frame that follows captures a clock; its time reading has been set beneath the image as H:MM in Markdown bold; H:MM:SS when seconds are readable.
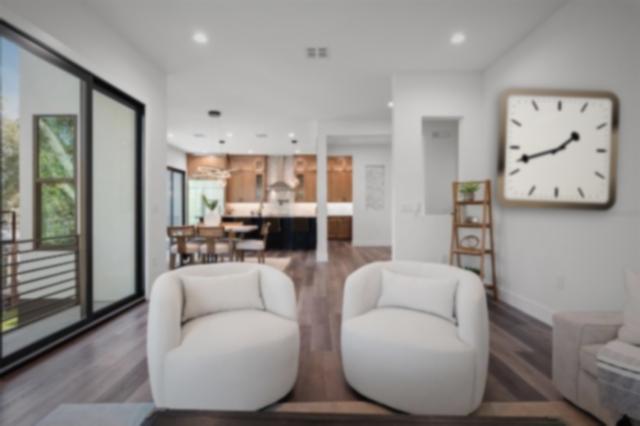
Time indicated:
**1:42**
